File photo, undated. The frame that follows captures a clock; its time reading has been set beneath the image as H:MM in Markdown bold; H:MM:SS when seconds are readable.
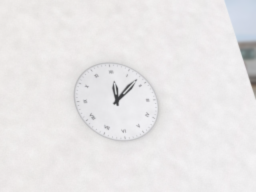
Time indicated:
**12:08**
